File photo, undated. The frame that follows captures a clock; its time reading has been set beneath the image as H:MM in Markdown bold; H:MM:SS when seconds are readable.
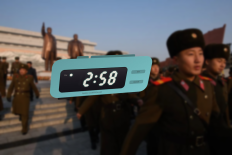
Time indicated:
**2:58**
